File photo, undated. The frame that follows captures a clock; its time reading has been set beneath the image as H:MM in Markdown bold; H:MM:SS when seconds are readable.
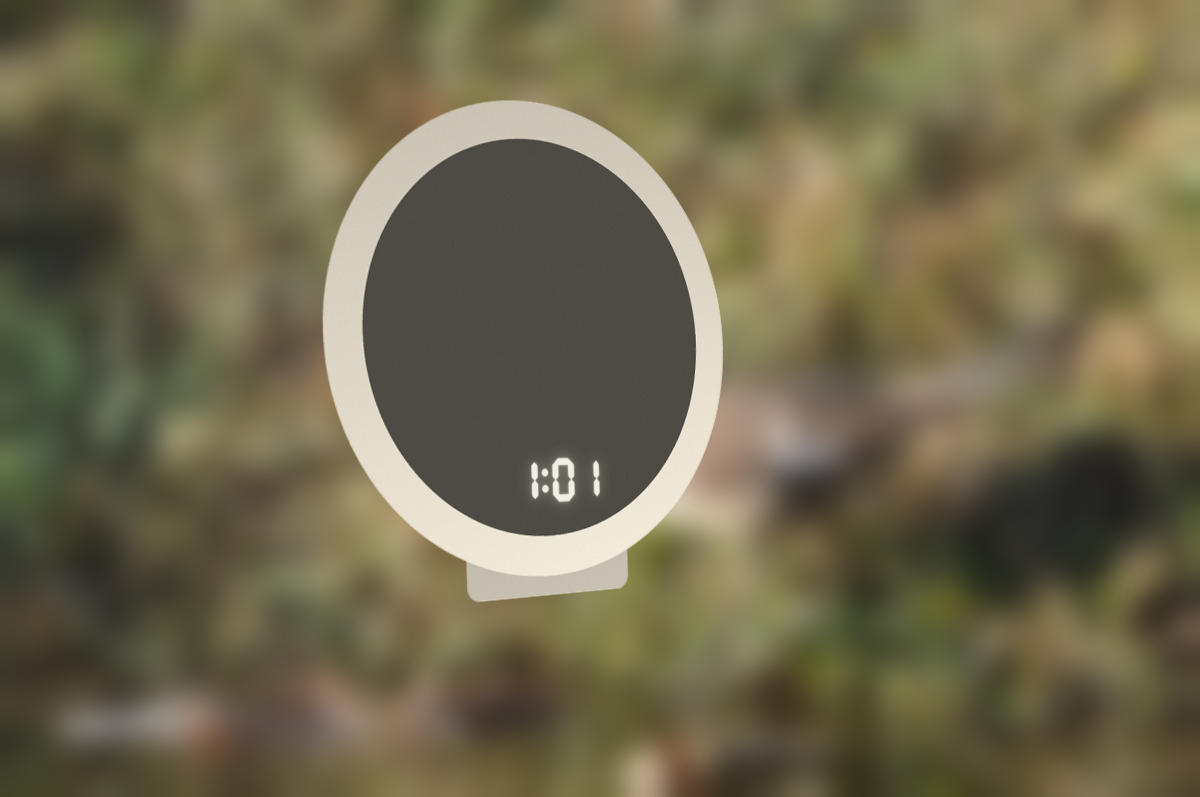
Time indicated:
**1:01**
